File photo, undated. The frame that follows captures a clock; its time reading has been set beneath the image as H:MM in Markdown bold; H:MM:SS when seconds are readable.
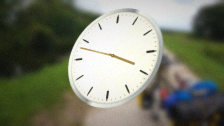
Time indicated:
**3:48**
